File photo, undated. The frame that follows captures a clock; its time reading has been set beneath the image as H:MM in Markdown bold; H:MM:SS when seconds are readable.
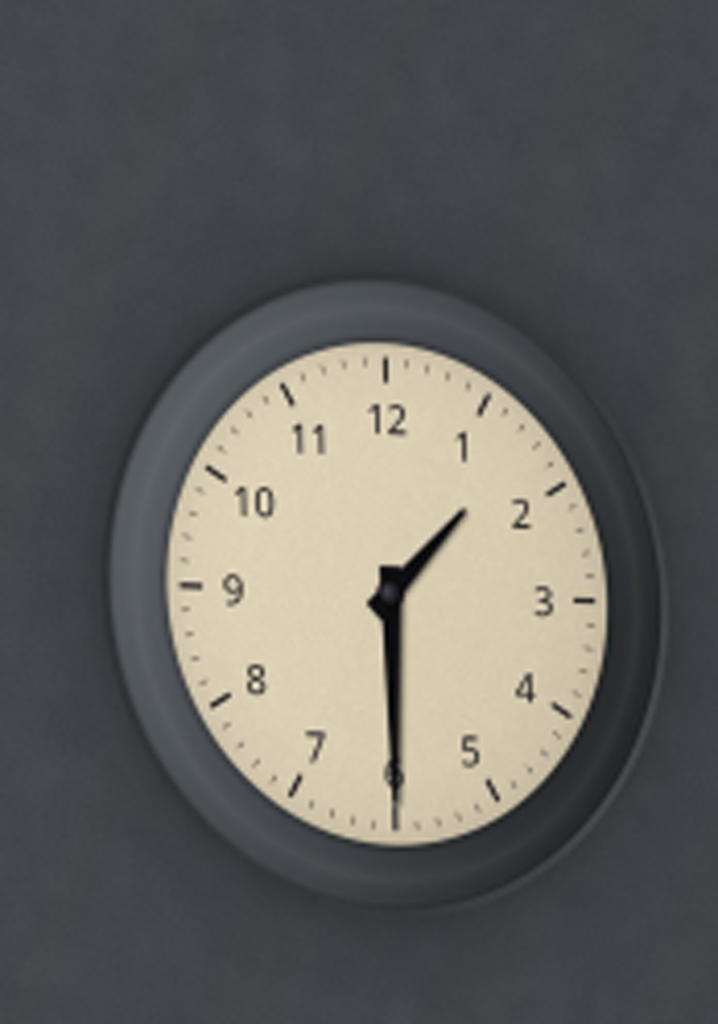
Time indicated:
**1:30**
